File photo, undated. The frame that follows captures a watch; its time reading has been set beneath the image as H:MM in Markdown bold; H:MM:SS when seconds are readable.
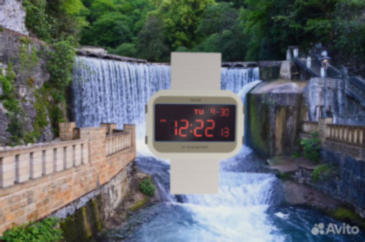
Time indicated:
**12:22**
